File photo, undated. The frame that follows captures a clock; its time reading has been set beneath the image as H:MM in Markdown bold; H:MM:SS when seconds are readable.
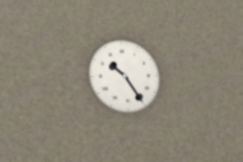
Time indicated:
**10:25**
